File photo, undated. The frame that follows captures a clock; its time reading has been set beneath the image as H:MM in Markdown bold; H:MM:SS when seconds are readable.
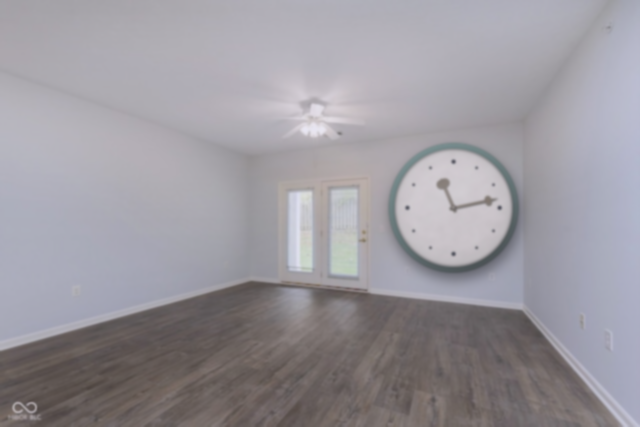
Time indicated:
**11:13**
